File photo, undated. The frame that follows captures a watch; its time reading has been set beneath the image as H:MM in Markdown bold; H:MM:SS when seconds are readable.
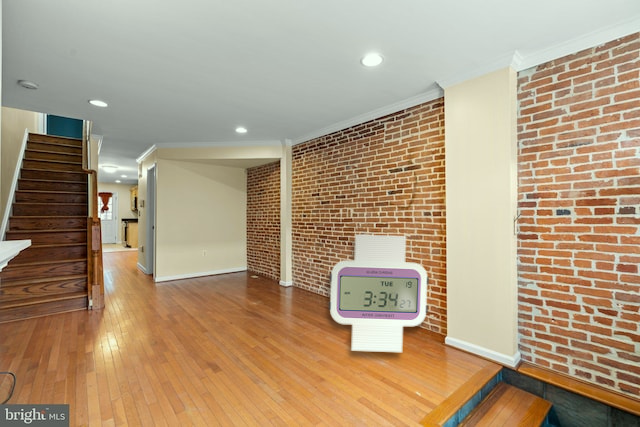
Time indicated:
**3:34:27**
